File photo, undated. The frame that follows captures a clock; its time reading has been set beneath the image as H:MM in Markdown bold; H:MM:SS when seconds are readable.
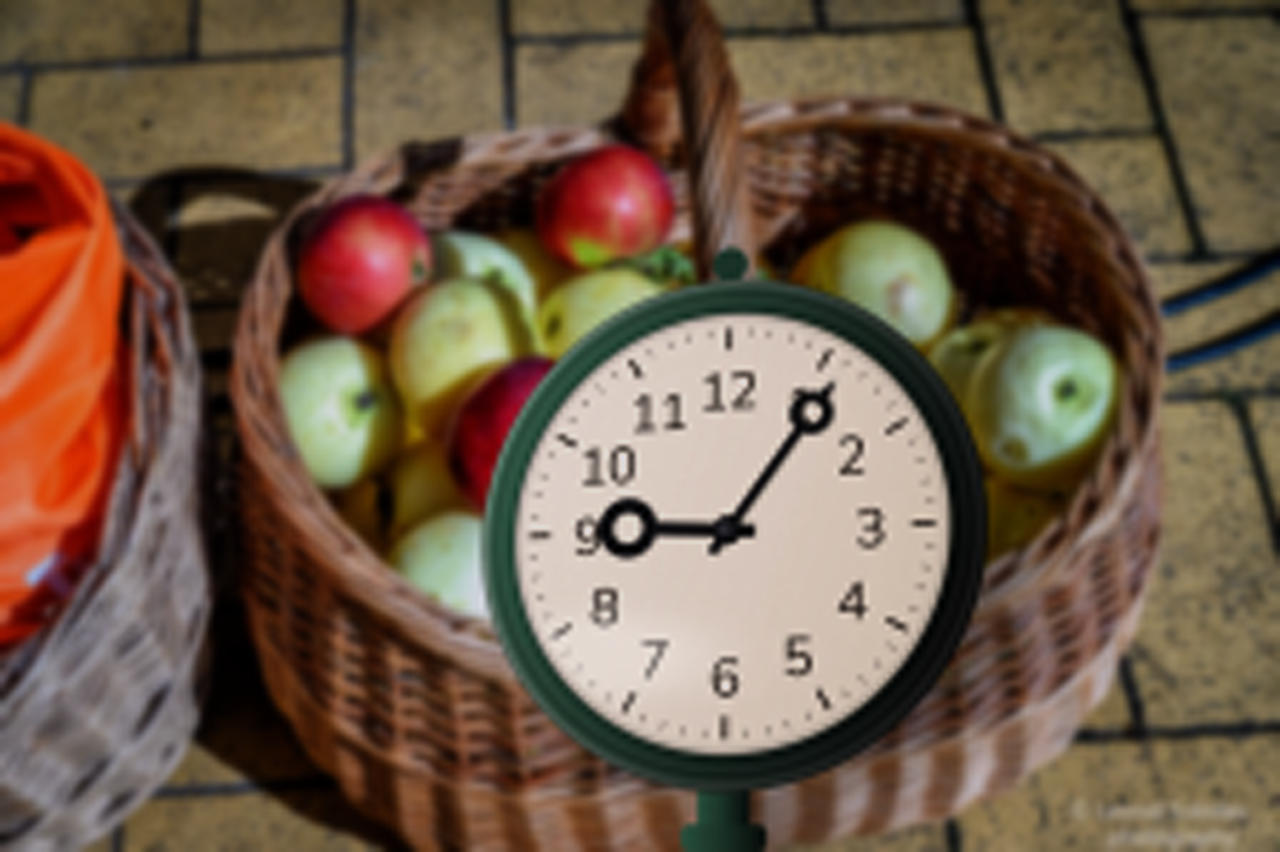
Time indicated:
**9:06**
